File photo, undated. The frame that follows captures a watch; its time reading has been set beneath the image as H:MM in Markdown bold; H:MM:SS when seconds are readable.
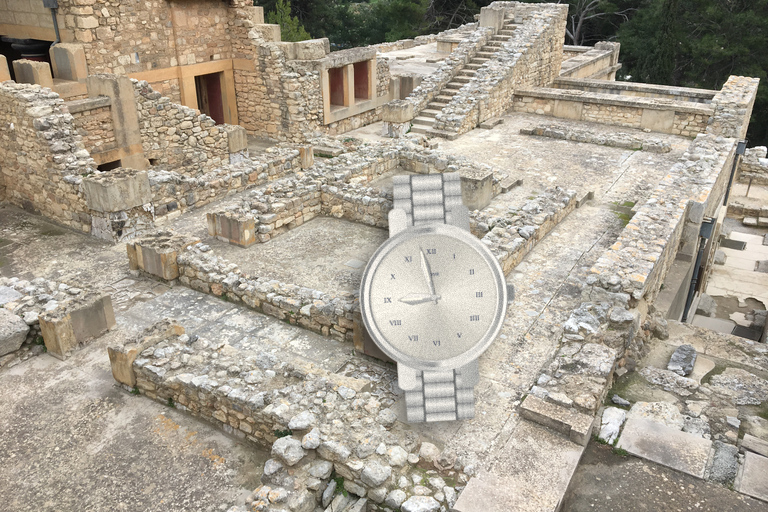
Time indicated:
**8:58**
